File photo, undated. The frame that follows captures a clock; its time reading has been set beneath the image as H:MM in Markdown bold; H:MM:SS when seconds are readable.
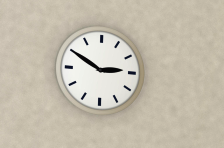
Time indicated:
**2:50**
